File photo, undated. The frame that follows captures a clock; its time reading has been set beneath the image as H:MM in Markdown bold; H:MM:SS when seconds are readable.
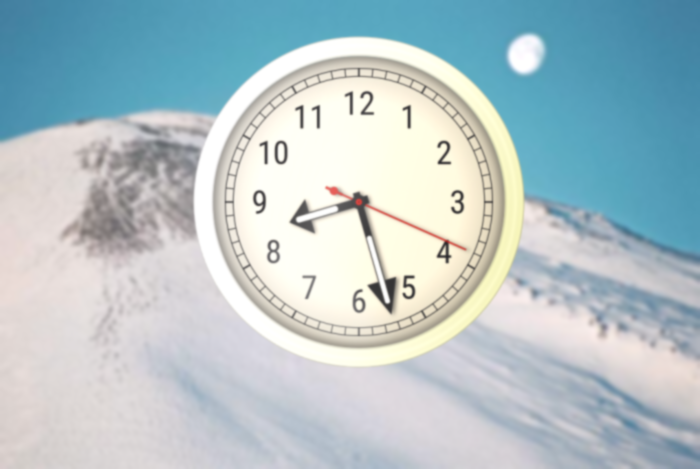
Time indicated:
**8:27:19**
